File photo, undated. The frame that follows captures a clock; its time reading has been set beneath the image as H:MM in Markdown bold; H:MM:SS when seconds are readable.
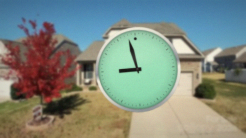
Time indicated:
**8:58**
